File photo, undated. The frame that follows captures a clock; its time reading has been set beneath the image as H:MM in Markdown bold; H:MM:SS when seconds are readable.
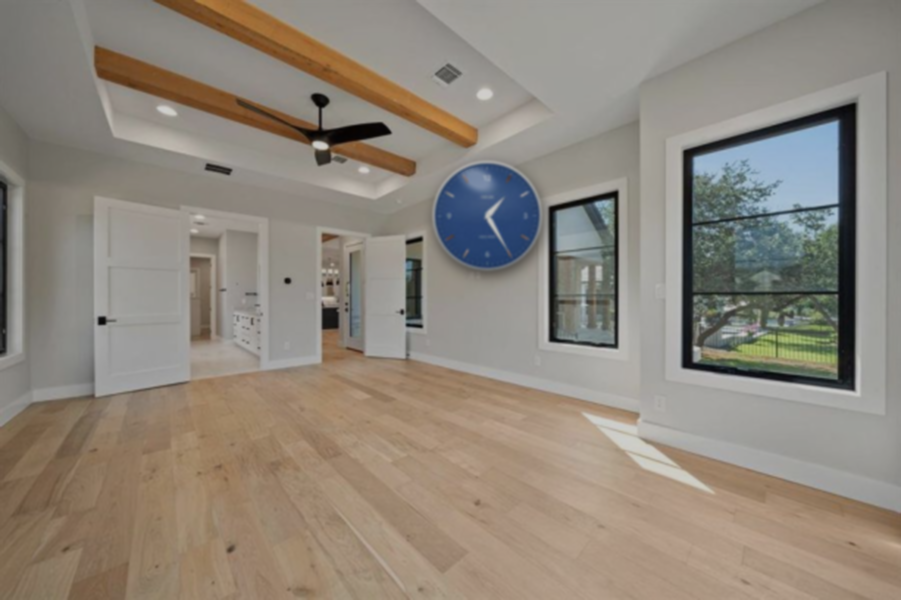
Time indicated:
**1:25**
